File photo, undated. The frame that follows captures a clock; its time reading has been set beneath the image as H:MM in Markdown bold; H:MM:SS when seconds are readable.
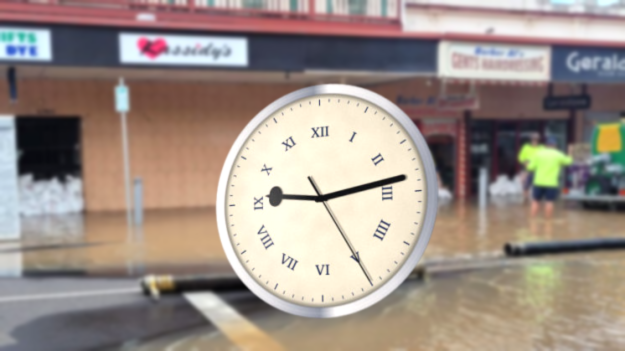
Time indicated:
**9:13:25**
